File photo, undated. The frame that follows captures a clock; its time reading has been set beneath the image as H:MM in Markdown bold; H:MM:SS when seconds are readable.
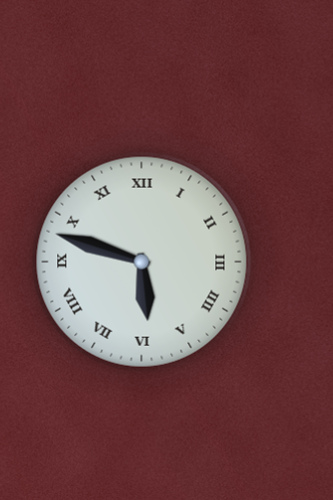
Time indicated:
**5:48**
